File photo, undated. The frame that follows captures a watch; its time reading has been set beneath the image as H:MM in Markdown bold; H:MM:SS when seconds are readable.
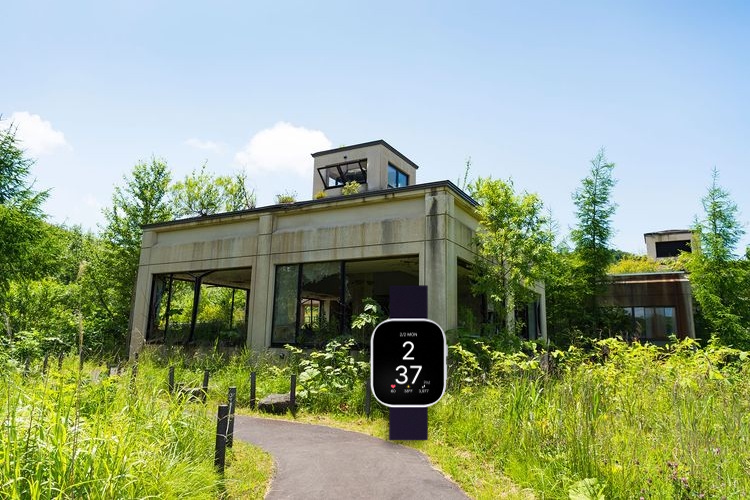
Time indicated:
**2:37**
